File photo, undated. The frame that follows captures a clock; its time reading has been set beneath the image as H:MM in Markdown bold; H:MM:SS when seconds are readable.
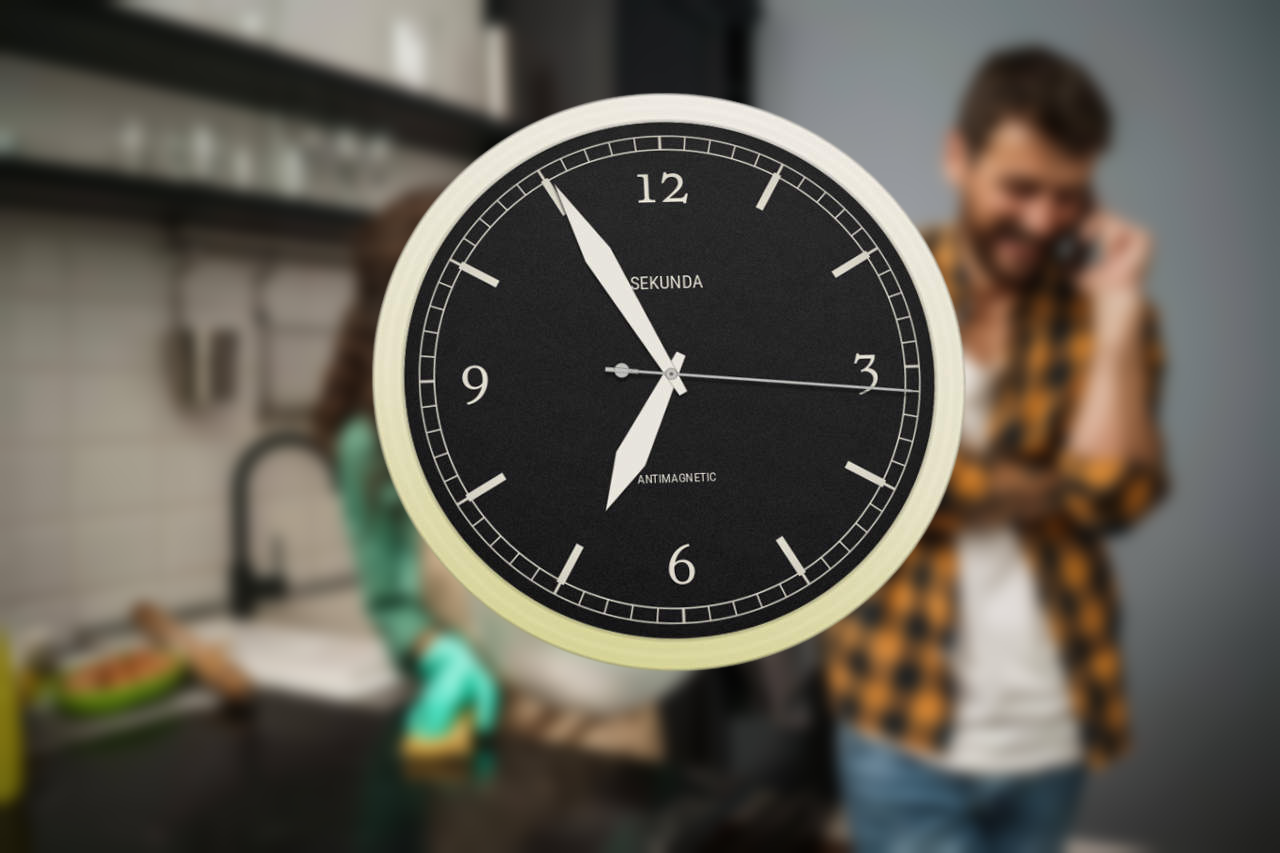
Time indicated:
**6:55:16**
